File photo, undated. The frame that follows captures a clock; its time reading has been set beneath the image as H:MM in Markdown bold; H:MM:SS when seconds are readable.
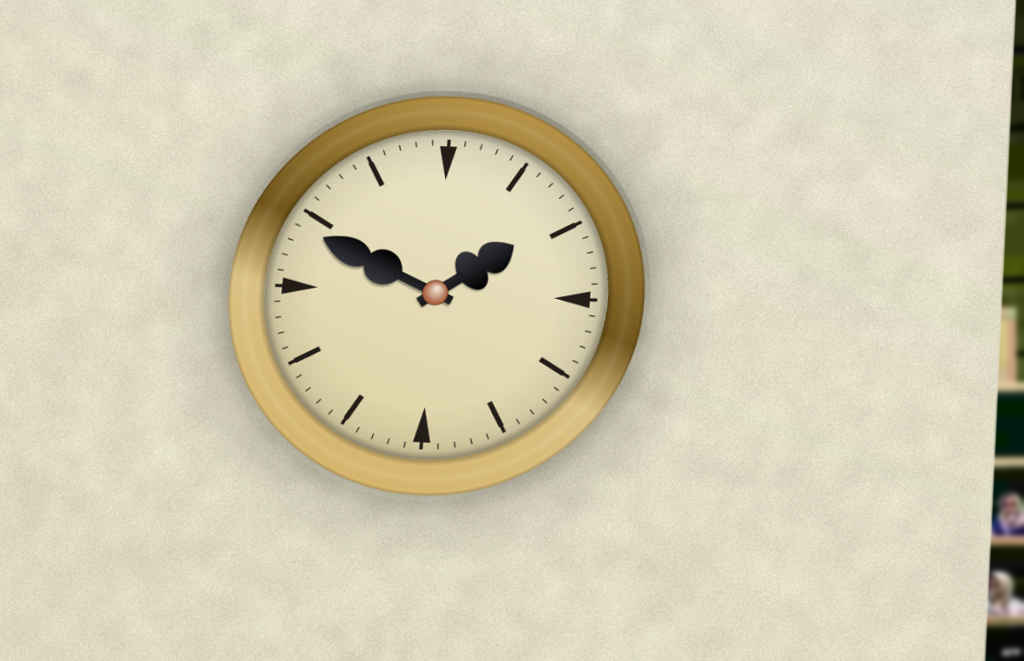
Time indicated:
**1:49**
